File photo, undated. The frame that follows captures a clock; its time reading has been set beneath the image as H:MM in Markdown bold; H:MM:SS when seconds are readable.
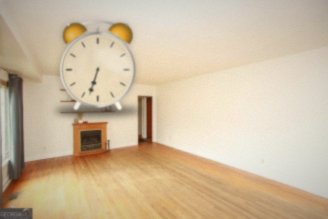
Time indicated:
**6:33**
